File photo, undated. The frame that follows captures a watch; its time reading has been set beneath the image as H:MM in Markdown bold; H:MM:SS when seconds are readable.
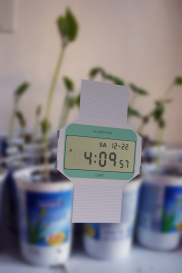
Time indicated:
**4:09:57**
